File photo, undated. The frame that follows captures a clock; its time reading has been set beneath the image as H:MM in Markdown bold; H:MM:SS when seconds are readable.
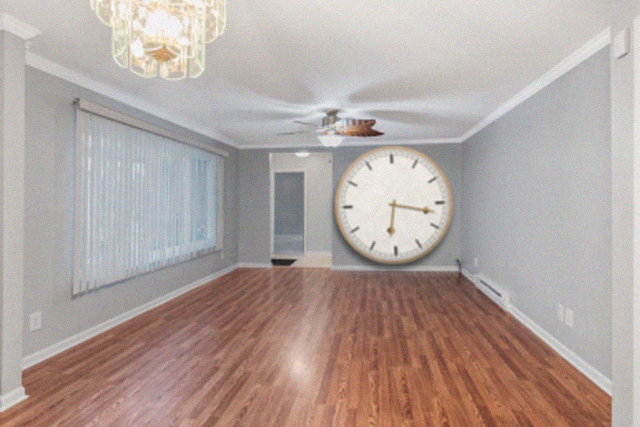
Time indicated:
**6:17**
